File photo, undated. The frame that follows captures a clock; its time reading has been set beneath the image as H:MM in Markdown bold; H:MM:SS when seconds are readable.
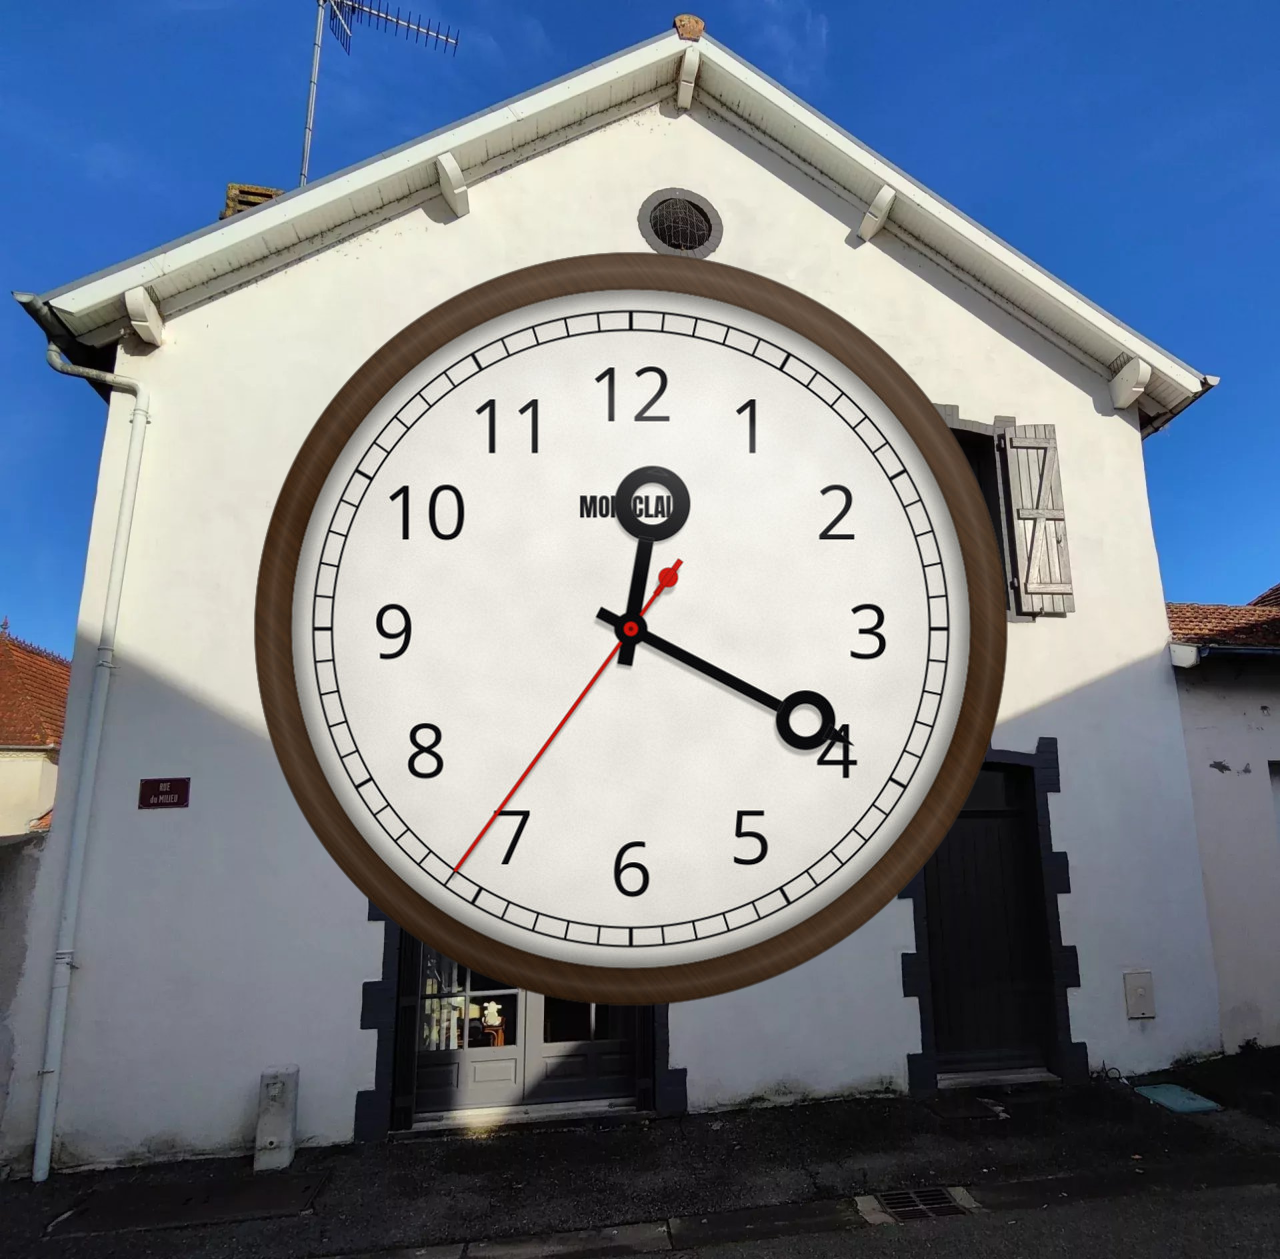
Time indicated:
**12:19:36**
